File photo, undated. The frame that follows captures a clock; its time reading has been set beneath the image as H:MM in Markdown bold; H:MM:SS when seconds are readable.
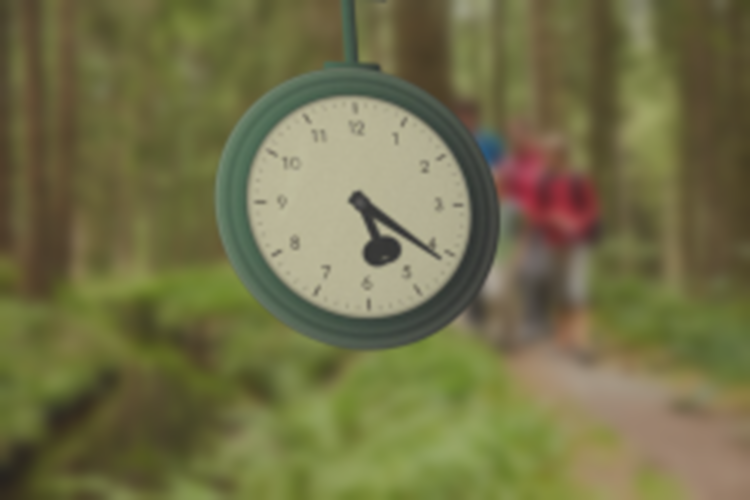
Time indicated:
**5:21**
